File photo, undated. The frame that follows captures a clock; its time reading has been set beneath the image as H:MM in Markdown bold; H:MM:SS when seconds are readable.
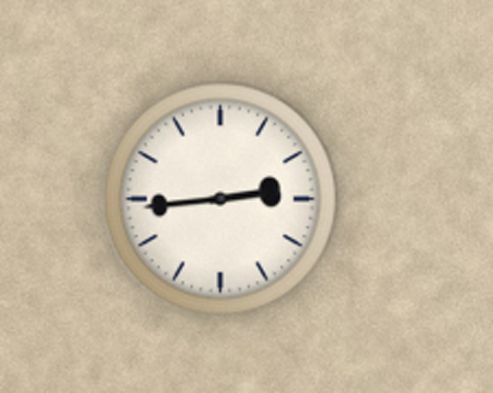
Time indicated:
**2:44**
